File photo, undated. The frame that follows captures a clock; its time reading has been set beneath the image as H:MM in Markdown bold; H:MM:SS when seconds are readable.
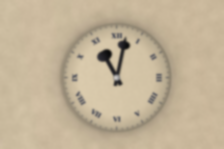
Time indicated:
**11:02**
